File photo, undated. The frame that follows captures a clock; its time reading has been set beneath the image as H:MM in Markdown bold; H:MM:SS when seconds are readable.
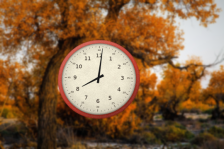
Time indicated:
**8:01**
